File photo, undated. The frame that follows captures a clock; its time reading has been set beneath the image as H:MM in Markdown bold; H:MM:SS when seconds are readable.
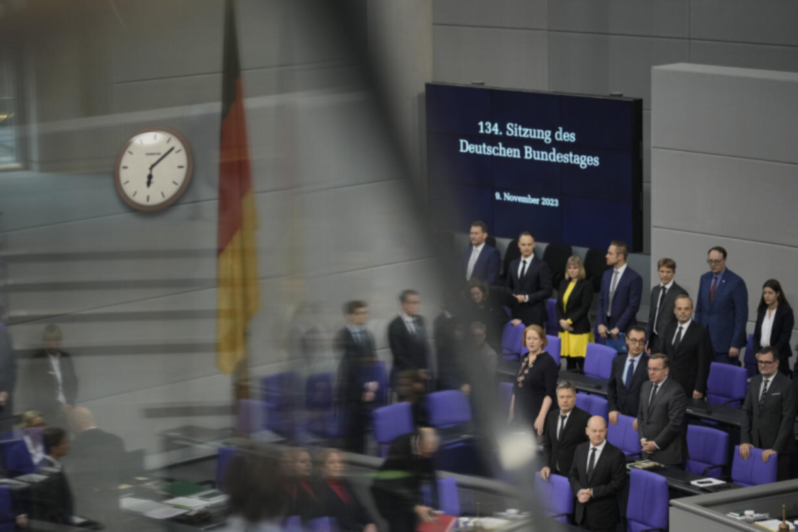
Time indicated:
**6:08**
